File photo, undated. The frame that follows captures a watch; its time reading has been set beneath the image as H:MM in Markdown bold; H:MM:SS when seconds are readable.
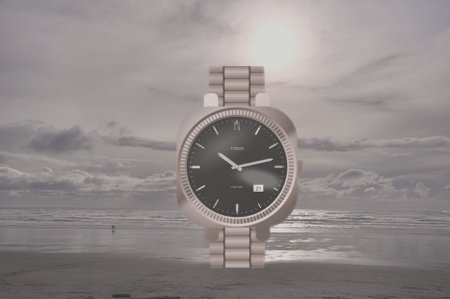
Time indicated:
**10:13**
